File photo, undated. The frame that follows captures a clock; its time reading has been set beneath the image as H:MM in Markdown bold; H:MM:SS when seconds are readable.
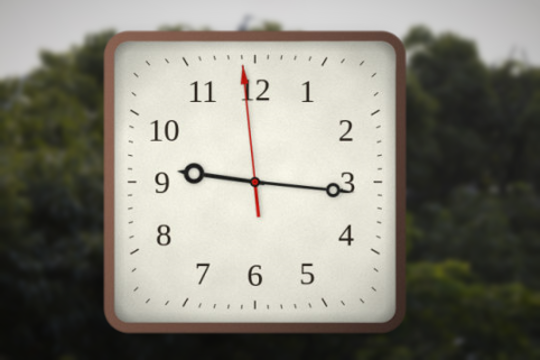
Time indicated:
**9:15:59**
